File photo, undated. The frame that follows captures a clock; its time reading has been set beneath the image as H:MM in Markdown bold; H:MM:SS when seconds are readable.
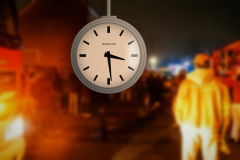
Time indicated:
**3:29**
